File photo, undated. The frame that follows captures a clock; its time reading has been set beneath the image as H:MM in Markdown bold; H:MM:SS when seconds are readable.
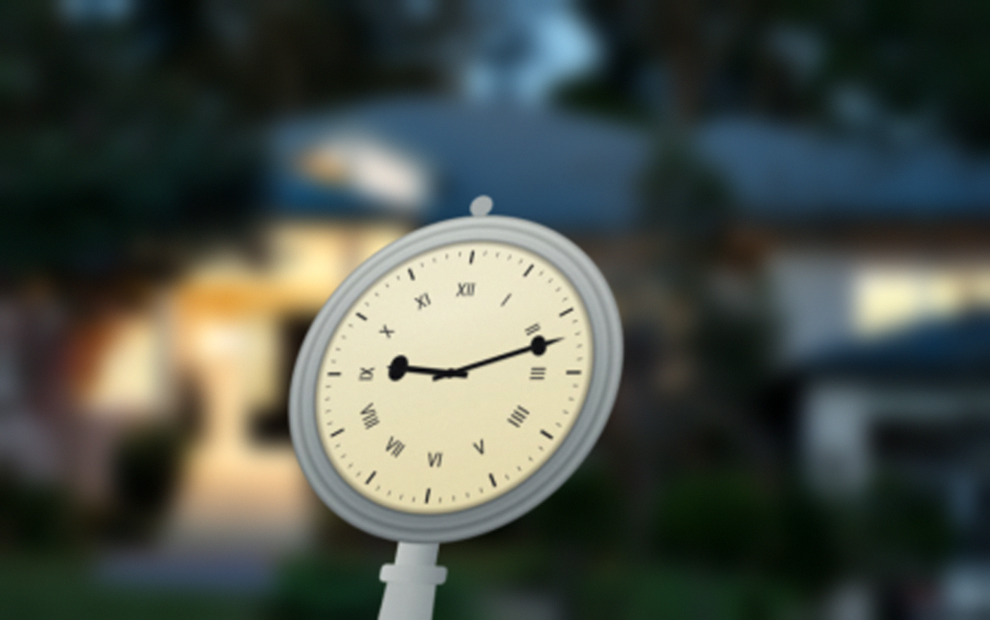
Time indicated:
**9:12**
